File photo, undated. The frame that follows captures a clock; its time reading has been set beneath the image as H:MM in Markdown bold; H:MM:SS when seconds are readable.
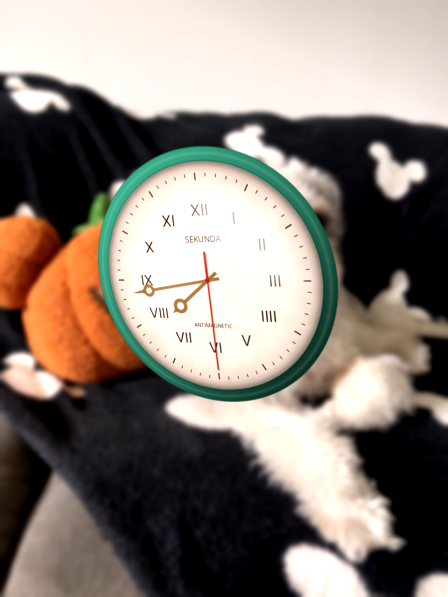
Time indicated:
**7:43:30**
